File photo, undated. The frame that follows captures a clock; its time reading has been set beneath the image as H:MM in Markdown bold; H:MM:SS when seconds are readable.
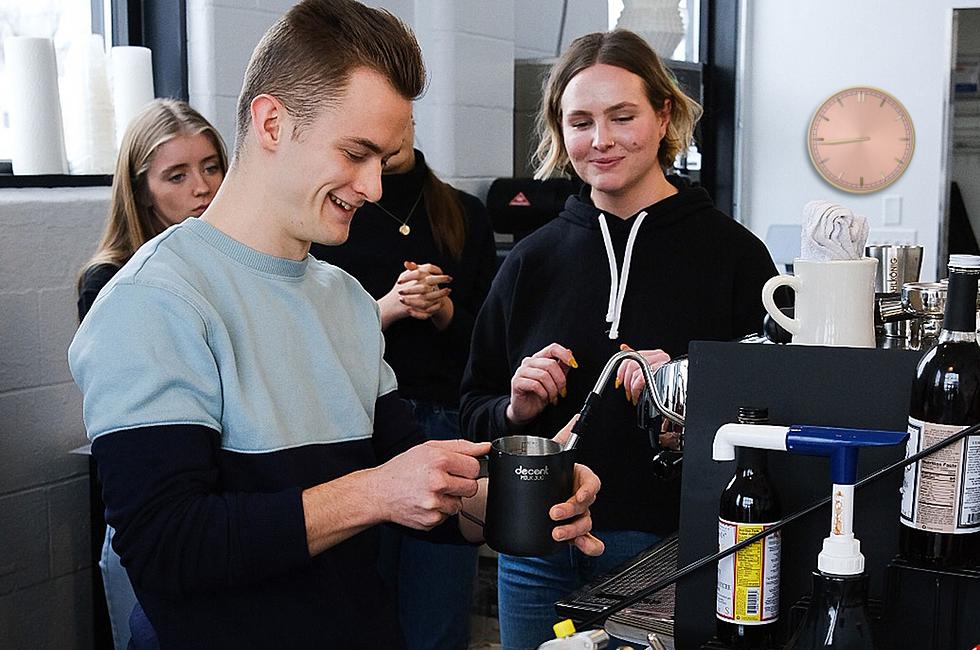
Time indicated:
**8:44**
